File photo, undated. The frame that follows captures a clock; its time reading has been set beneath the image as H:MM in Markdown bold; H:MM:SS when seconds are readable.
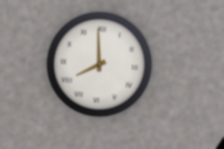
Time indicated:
**7:59**
